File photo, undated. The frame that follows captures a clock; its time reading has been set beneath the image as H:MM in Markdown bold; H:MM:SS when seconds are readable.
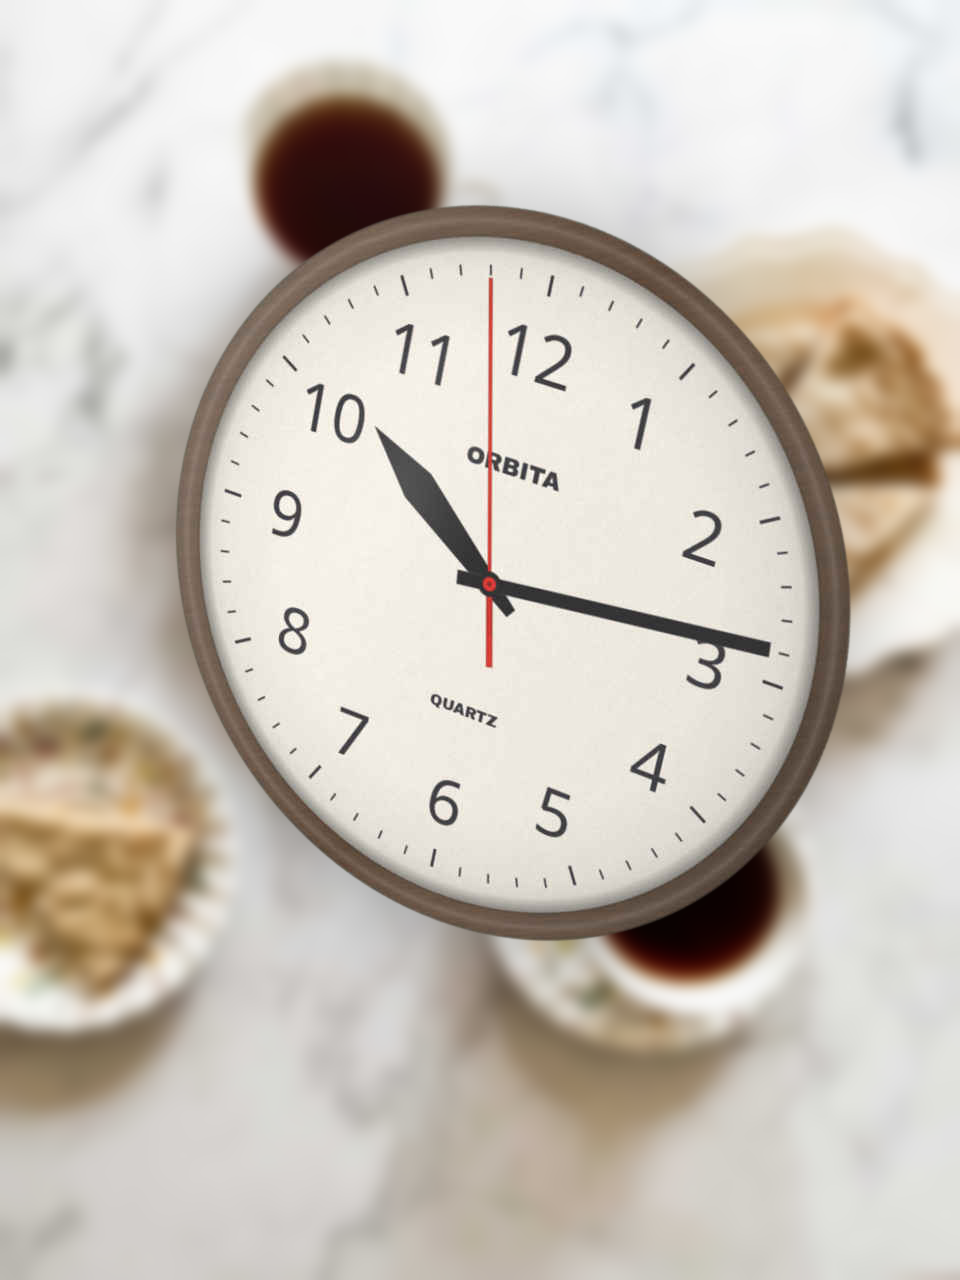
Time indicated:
**10:13:58**
